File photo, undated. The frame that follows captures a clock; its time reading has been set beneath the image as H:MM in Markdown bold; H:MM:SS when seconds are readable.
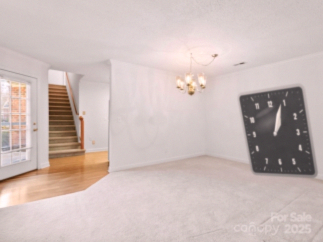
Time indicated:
**1:04**
